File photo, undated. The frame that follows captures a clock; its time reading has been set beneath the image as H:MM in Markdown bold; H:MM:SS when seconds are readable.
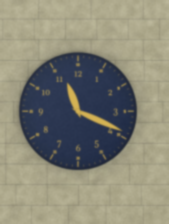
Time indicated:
**11:19**
